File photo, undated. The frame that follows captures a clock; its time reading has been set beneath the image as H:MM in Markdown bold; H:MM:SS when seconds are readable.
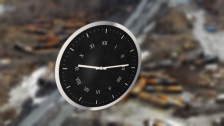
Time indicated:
**9:14**
